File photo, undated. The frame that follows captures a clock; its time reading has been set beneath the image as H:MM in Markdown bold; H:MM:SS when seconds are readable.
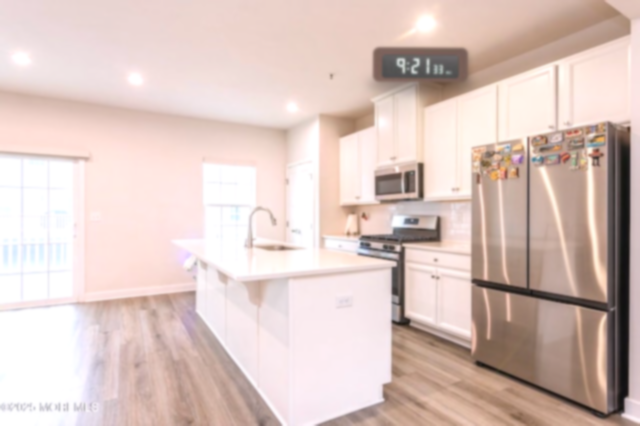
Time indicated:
**9:21**
